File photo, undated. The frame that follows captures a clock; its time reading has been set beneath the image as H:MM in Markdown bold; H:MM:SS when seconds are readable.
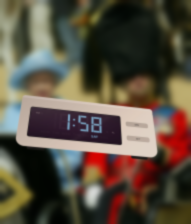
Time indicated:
**1:58**
